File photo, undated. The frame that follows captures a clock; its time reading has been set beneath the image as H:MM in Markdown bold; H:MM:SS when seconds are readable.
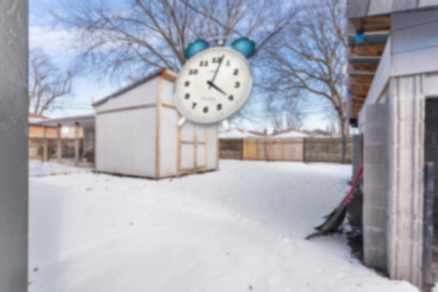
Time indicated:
**4:02**
